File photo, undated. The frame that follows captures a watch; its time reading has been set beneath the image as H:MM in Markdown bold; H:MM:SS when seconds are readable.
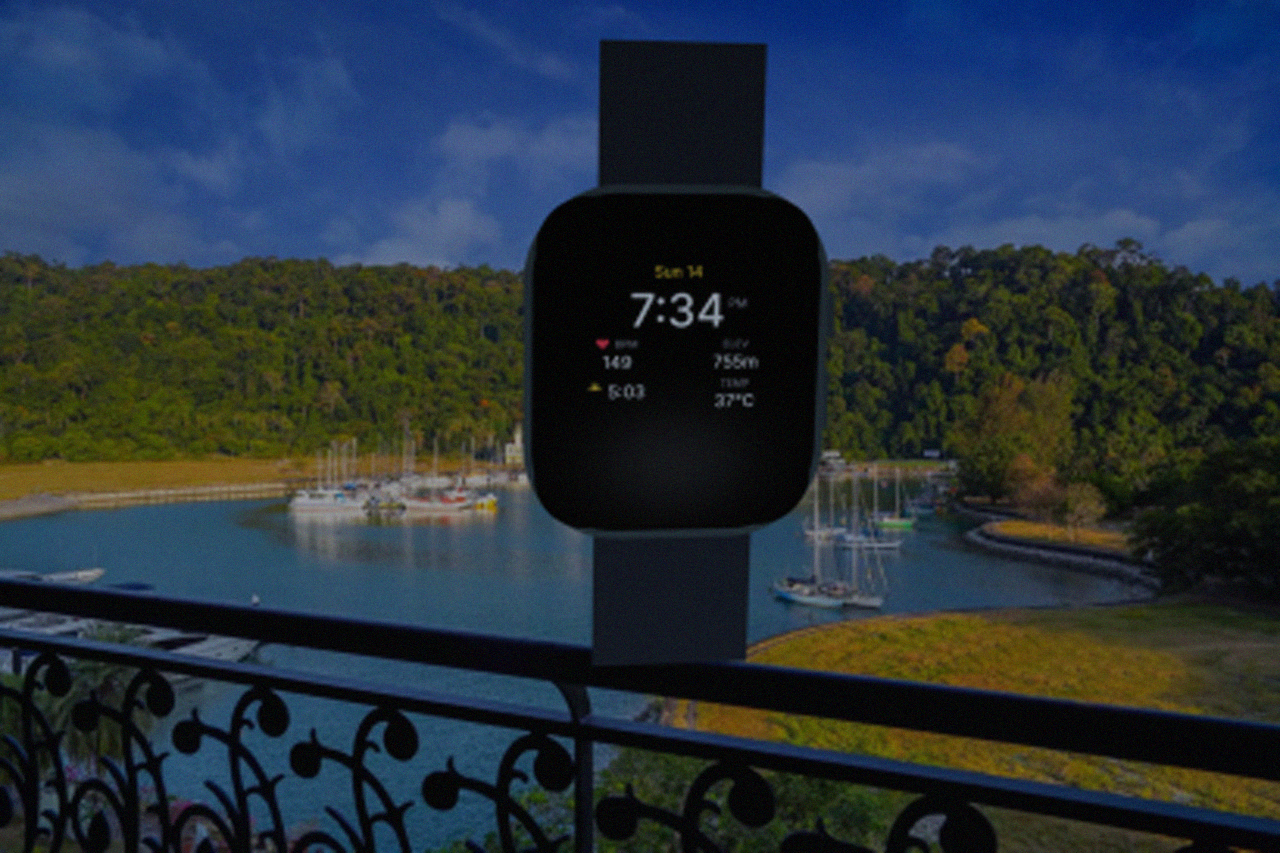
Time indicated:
**7:34**
